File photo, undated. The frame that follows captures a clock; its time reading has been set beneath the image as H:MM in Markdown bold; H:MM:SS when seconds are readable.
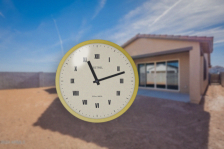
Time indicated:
**11:12**
